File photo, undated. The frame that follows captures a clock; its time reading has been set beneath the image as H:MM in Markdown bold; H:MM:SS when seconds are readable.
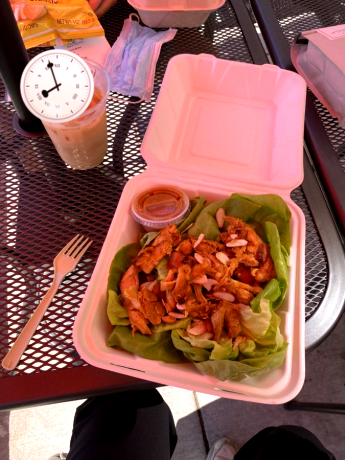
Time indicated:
**7:57**
